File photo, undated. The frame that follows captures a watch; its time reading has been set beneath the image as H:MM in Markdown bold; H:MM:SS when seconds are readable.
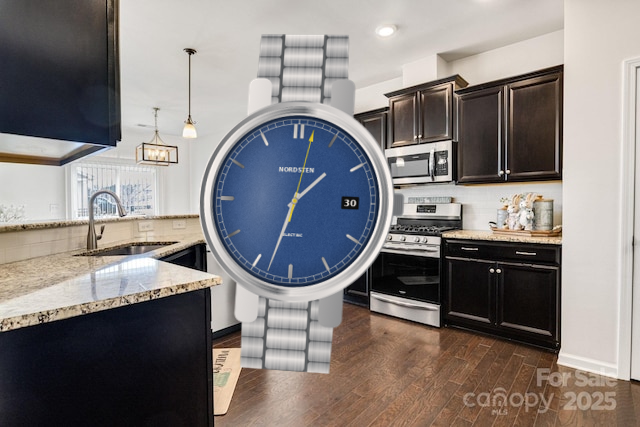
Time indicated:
**1:33:02**
